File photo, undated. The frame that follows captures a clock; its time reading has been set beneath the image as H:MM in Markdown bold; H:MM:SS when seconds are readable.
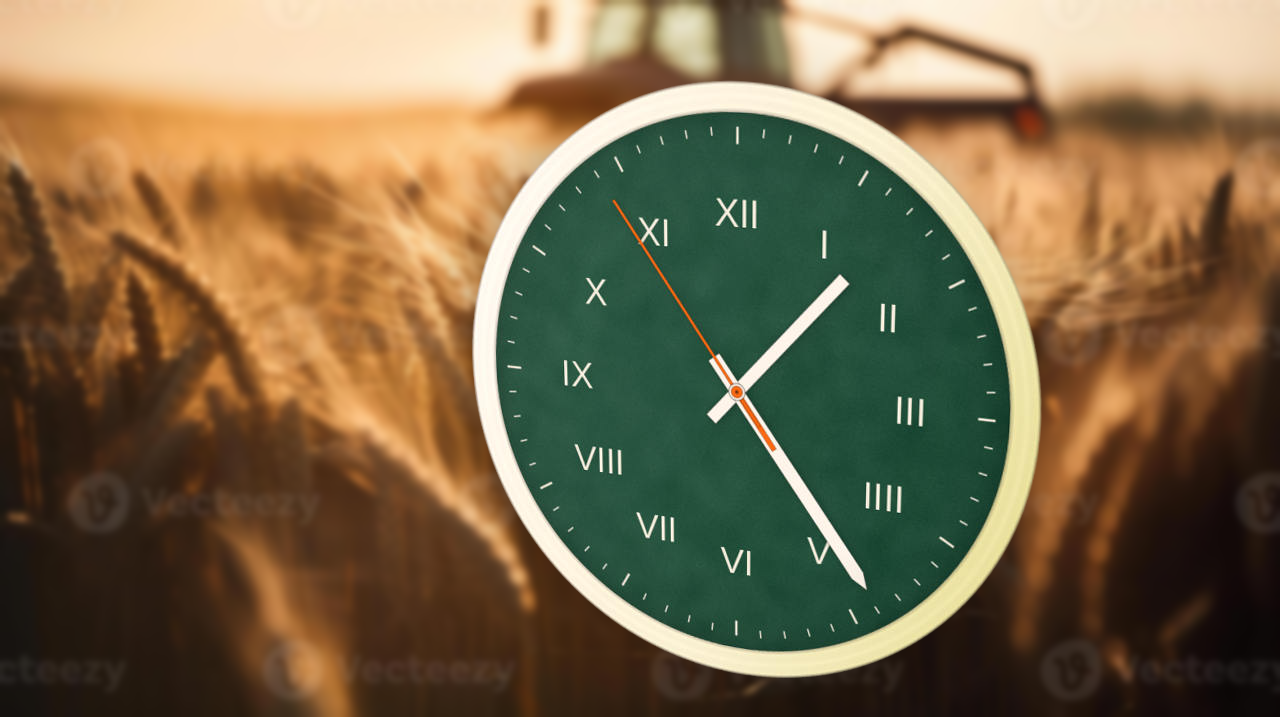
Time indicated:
**1:23:54**
